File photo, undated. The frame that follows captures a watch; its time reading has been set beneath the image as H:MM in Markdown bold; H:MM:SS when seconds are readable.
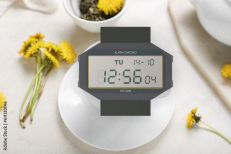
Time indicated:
**12:56:04**
